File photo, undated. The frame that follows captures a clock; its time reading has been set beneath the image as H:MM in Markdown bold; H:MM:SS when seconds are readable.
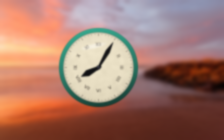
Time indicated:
**8:05**
